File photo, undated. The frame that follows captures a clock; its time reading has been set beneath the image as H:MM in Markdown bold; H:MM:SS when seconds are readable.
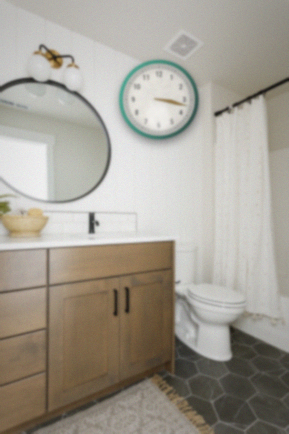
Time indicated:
**3:17**
